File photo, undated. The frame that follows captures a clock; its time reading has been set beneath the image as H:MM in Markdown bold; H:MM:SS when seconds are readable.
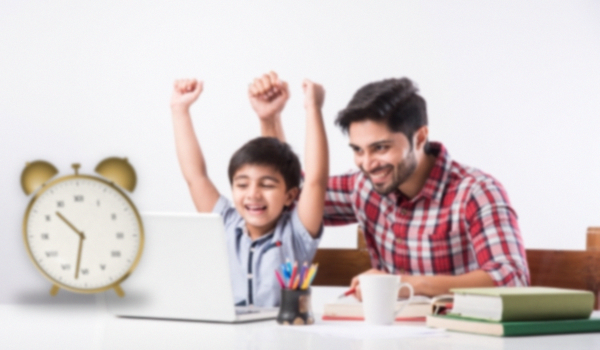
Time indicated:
**10:32**
